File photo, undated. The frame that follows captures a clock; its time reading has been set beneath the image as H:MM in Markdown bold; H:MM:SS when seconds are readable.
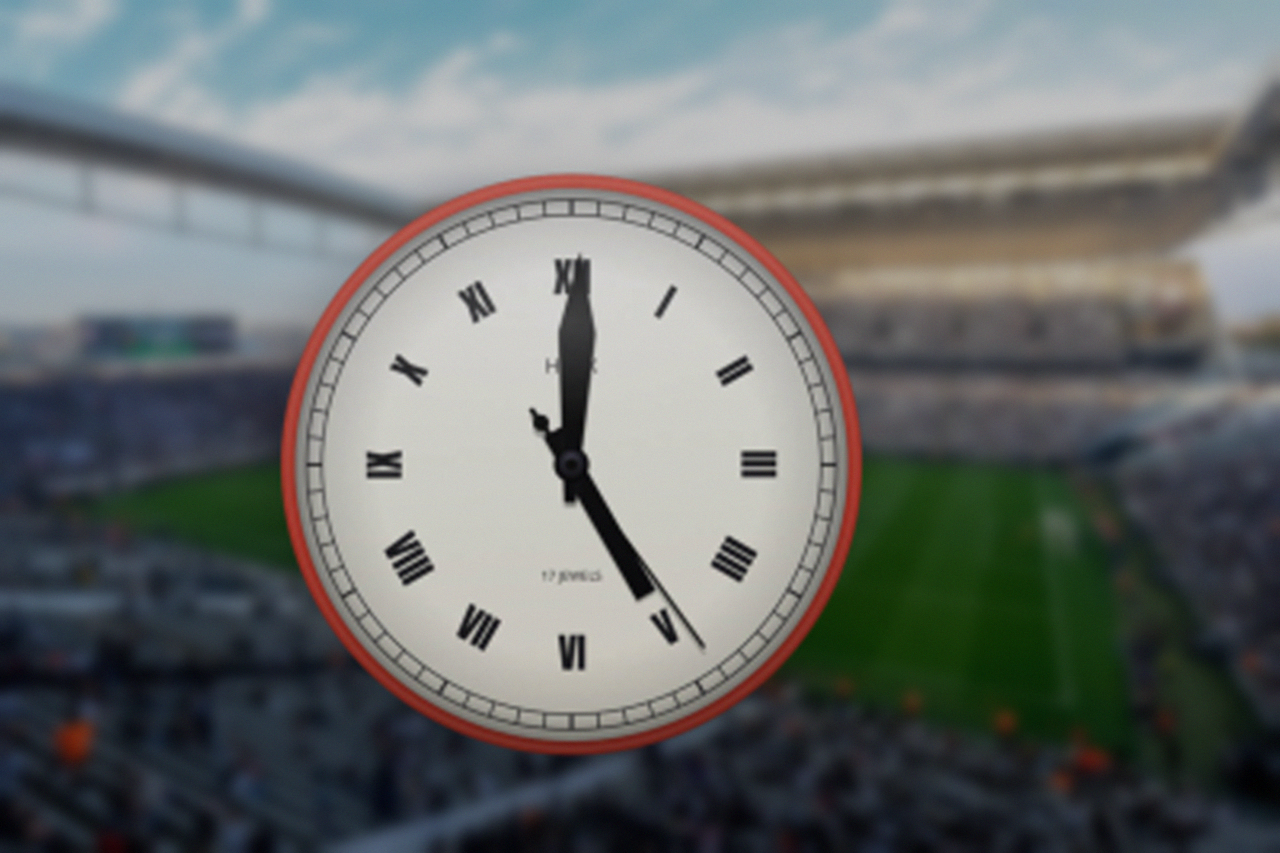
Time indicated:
**5:00:24**
